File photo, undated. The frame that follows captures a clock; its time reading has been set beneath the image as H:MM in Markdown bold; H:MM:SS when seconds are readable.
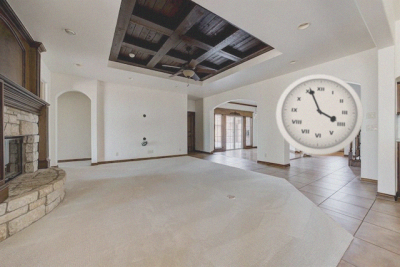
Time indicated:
**3:56**
